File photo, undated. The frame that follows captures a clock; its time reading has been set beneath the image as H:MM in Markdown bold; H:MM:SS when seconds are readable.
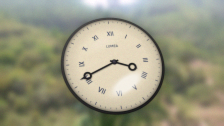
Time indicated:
**3:41**
